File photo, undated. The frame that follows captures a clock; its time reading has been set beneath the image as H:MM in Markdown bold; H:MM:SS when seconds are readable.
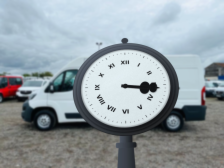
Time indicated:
**3:16**
